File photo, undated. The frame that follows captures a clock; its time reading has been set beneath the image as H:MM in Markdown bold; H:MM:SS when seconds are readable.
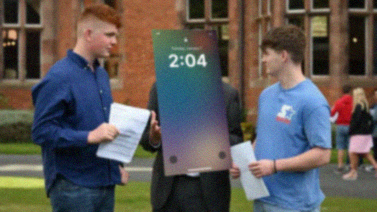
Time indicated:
**2:04**
